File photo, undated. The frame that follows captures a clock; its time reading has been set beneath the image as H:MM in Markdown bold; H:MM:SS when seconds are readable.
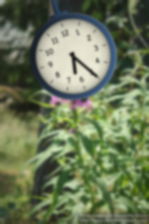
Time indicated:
**6:25**
